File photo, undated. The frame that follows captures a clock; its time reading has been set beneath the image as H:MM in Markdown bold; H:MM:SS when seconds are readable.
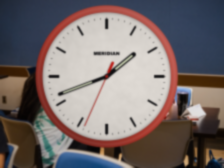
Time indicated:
**1:41:34**
